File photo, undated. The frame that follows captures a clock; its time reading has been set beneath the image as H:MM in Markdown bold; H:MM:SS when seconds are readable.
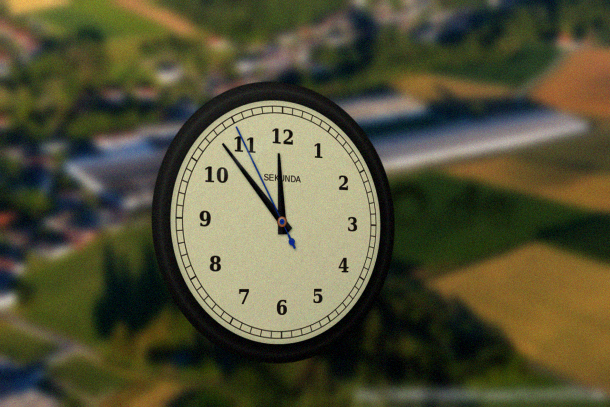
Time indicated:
**11:52:55**
